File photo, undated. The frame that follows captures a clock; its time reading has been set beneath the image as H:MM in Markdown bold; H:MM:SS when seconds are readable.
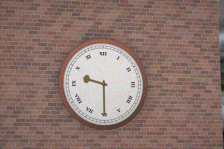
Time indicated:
**9:30**
